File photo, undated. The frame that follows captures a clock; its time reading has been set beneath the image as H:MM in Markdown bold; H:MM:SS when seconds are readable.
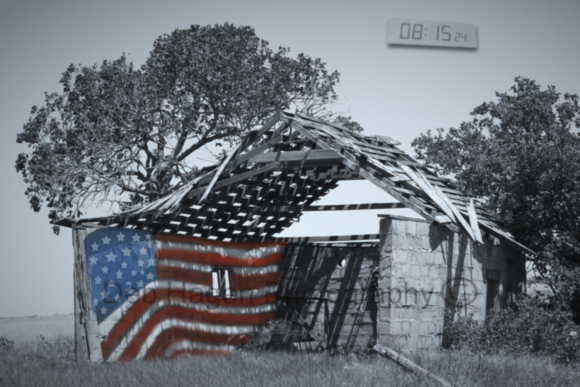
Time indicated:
**8:15**
